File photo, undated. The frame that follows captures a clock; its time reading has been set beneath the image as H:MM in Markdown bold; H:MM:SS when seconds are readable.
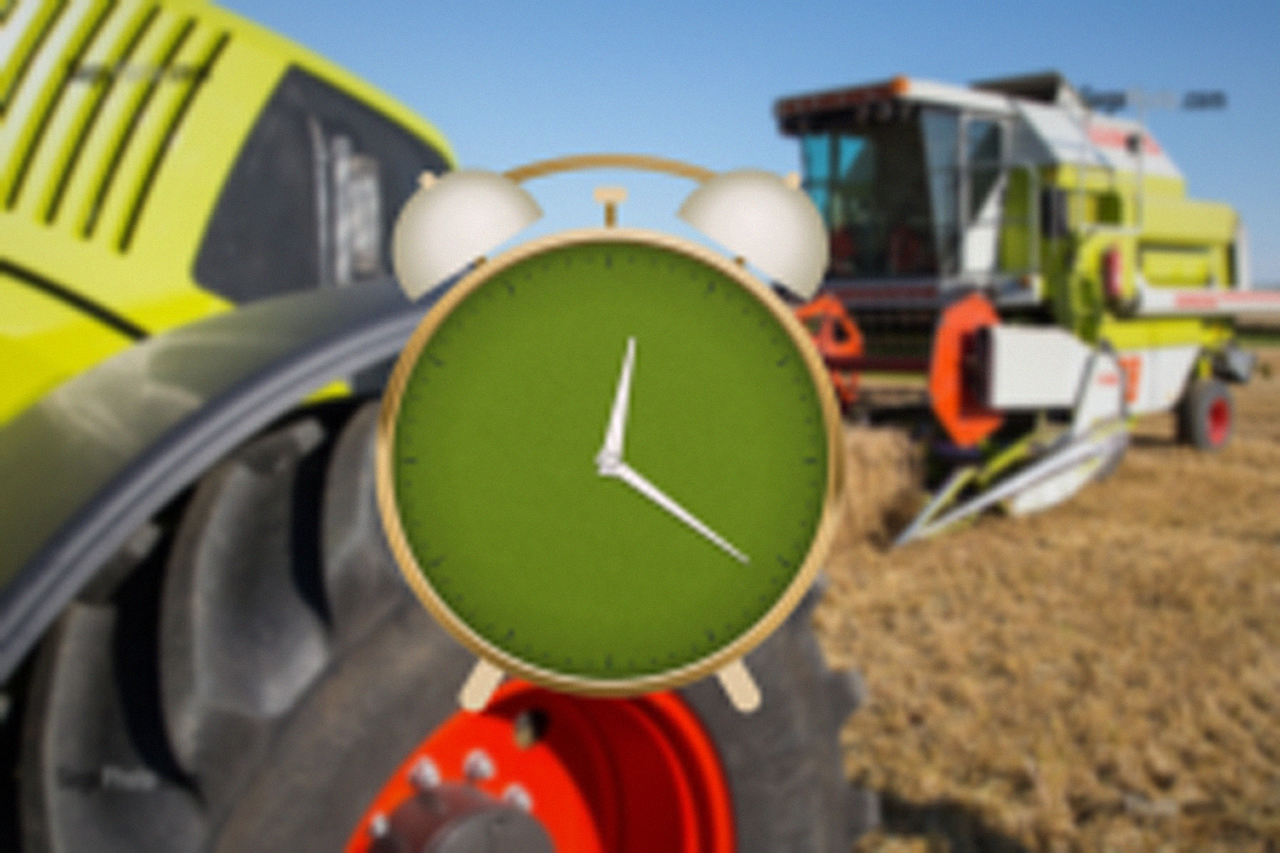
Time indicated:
**12:21**
